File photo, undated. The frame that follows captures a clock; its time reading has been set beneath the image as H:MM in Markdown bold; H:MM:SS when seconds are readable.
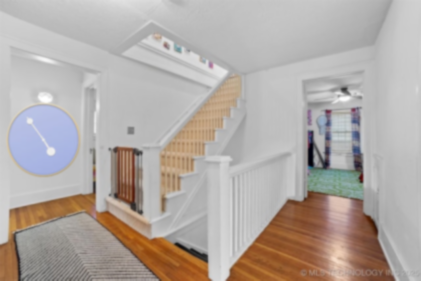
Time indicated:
**4:54**
